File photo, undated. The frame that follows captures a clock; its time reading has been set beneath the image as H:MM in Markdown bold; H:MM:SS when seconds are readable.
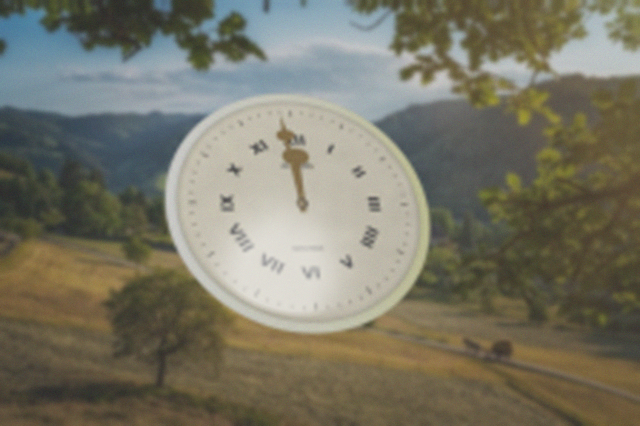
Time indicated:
**11:59**
